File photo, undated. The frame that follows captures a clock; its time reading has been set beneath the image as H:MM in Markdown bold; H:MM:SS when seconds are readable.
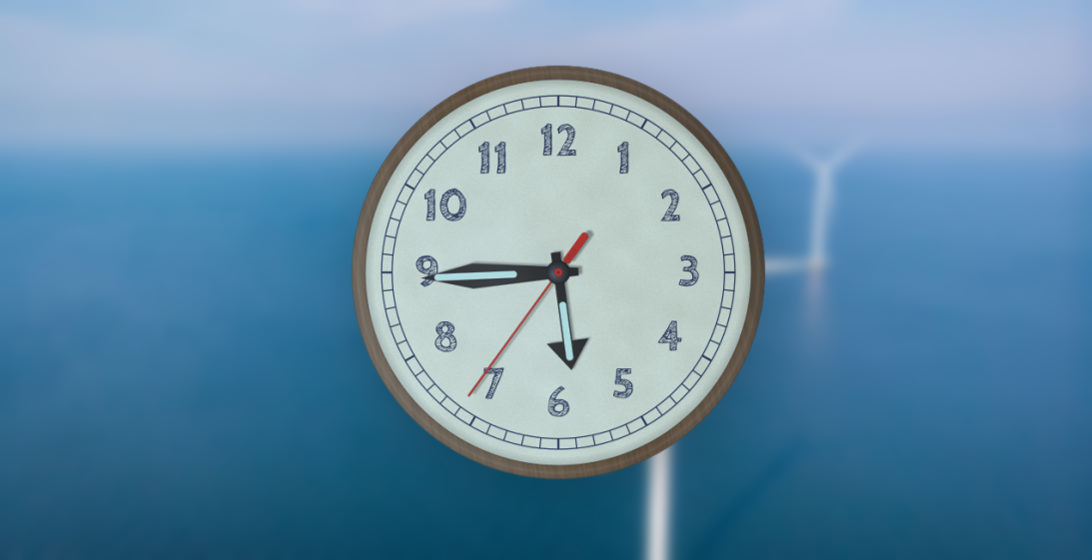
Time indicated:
**5:44:36**
